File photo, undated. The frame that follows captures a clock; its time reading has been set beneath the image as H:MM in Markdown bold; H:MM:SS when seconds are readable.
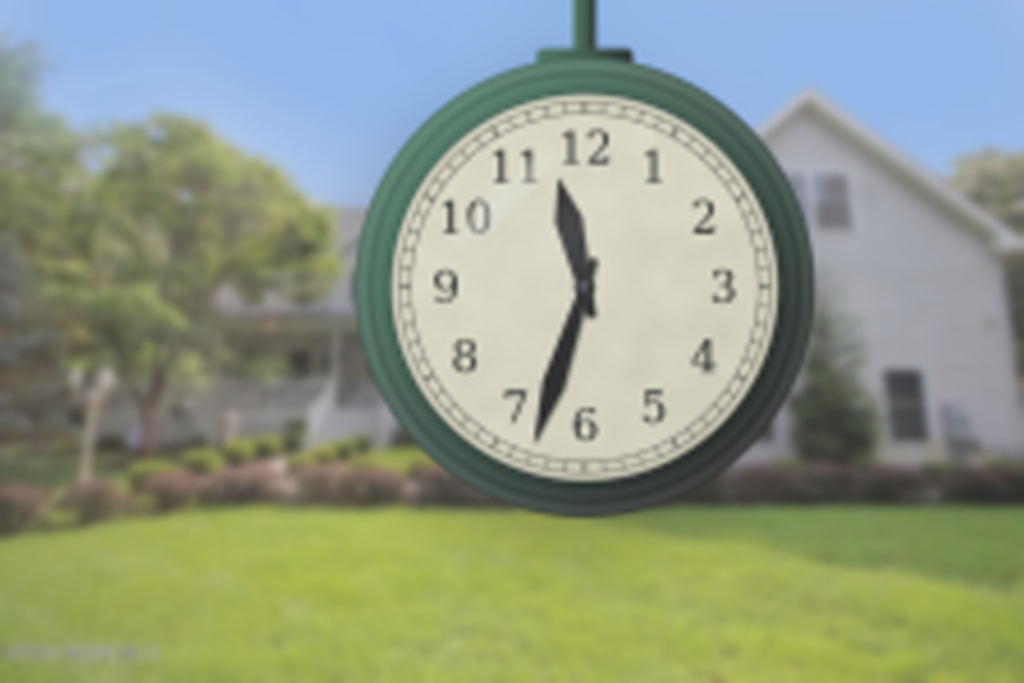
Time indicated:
**11:33**
